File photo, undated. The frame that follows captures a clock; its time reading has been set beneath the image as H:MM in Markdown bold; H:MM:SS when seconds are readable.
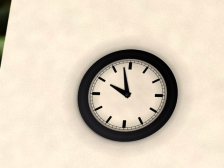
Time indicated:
**9:58**
